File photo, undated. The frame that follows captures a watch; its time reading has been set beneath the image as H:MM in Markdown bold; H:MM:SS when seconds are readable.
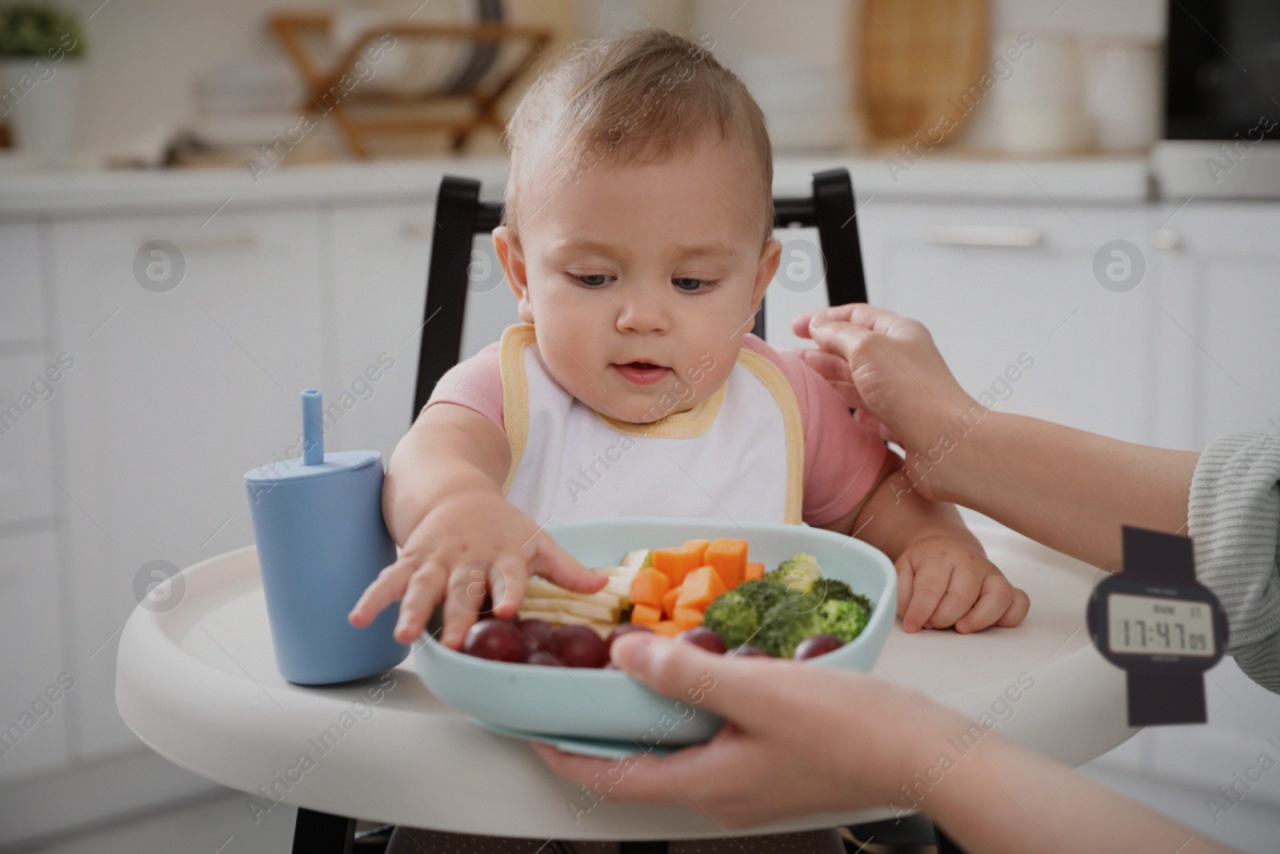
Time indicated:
**17:47**
